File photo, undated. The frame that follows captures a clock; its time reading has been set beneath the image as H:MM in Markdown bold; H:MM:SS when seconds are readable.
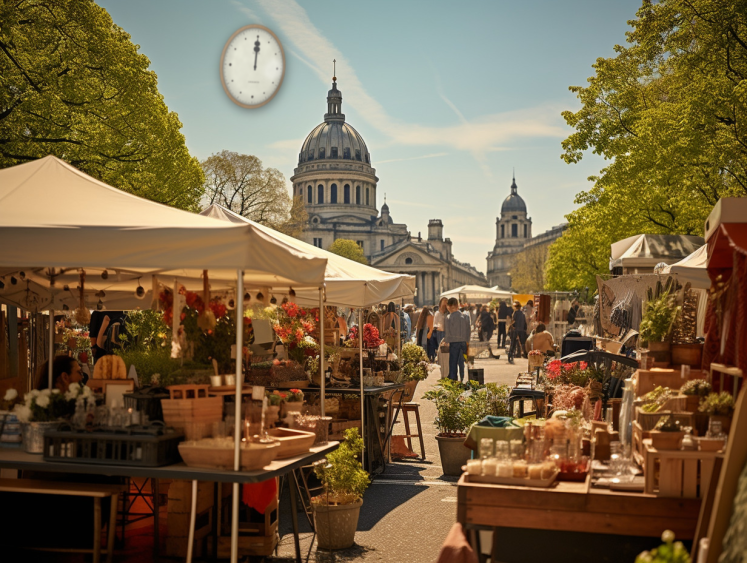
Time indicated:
**12:00**
